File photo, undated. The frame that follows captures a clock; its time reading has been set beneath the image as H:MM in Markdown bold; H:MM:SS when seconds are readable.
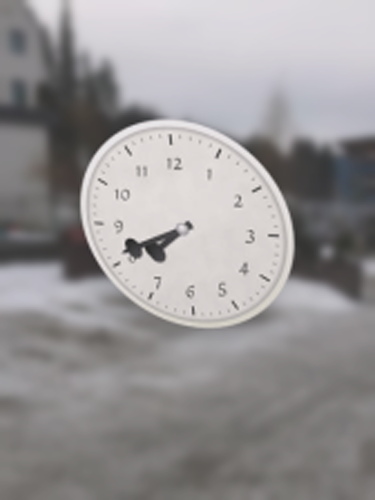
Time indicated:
**7:41**
